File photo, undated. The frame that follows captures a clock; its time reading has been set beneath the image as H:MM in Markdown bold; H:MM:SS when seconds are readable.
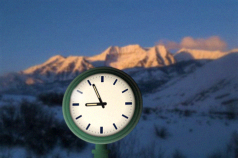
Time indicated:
**8:56**
